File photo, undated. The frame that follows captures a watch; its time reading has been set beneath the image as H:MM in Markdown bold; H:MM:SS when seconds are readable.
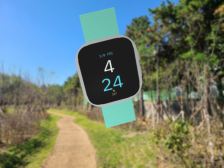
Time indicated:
**4:24**
